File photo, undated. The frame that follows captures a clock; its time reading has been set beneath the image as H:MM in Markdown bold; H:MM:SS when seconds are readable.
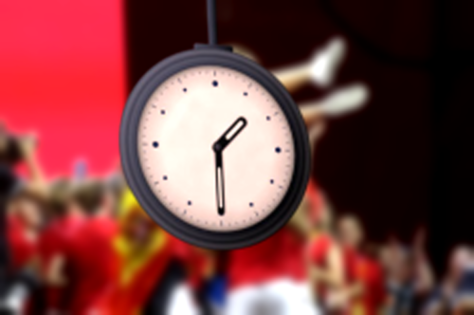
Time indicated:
**1:30**
